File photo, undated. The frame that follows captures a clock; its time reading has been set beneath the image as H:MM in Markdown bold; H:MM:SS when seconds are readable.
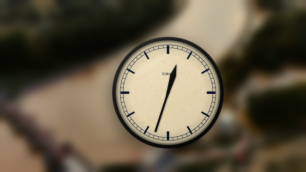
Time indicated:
**12:33**
